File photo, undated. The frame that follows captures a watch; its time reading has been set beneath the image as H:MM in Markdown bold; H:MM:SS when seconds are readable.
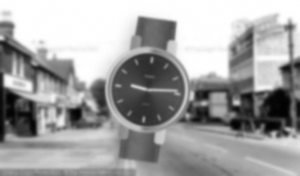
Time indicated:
**9:14**
